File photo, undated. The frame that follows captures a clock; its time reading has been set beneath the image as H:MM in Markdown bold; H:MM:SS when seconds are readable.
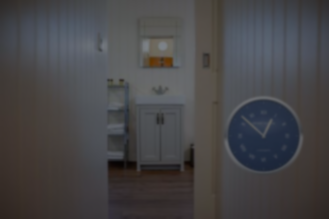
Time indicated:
**12:52**
